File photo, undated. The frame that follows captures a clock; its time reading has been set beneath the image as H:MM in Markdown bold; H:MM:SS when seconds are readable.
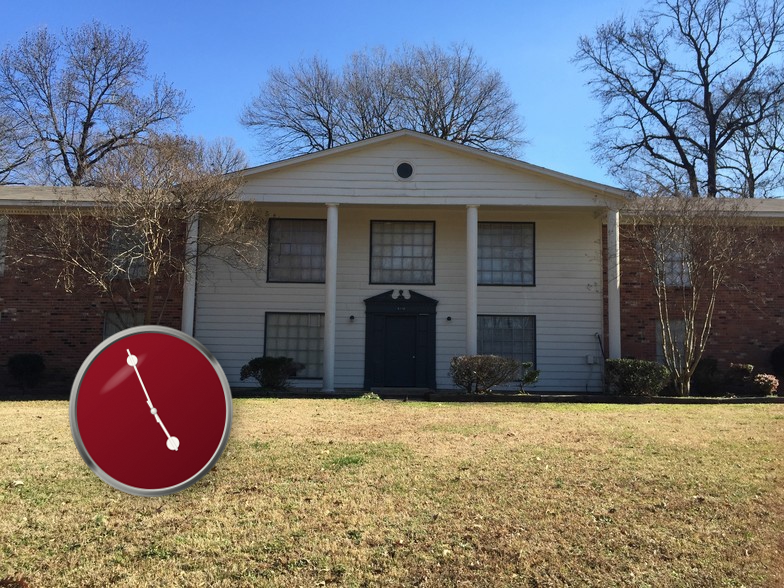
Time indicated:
**4:56**
